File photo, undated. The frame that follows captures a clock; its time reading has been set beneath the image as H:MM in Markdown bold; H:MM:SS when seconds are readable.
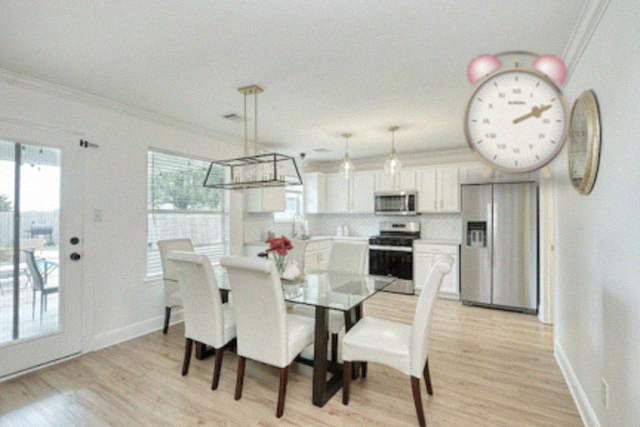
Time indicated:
**2:11**
